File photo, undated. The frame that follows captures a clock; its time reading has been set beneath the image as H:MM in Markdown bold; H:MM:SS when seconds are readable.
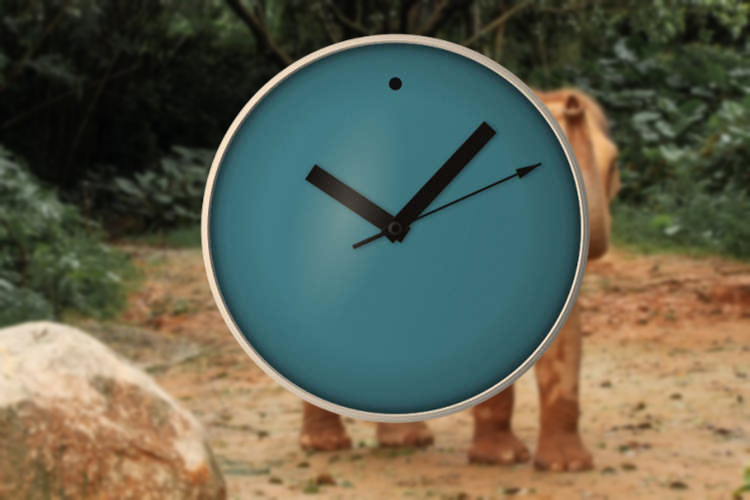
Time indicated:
**10:07:11**
